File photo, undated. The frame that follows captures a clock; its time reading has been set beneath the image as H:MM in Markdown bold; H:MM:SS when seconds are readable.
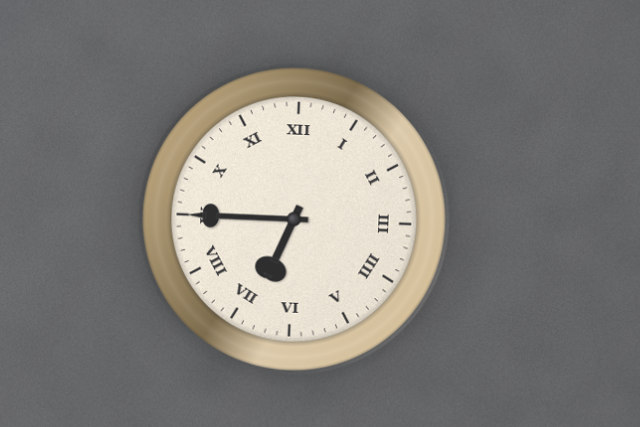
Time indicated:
**6:45**
